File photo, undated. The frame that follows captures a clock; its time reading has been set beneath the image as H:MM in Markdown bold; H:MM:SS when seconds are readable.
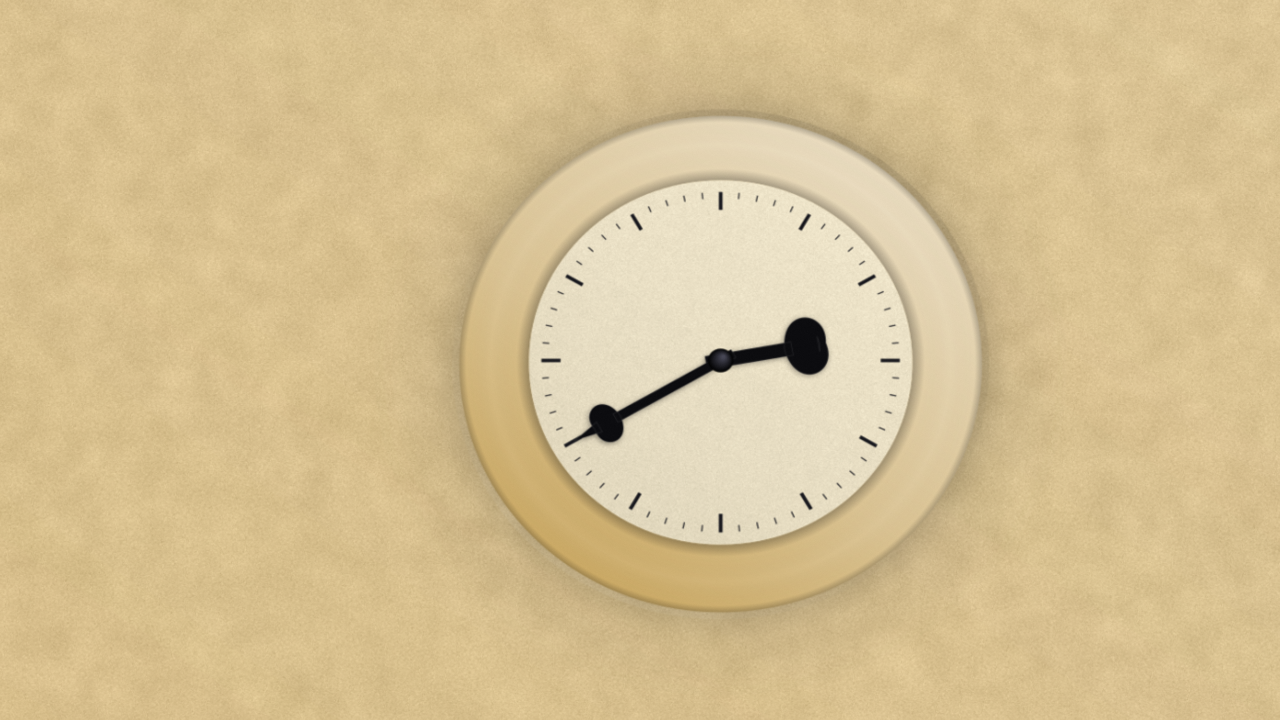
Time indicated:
**2:40**
